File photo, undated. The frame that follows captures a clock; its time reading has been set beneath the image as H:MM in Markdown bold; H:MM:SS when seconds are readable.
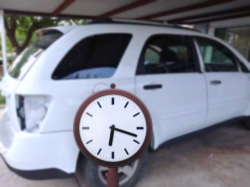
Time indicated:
**6:18**
